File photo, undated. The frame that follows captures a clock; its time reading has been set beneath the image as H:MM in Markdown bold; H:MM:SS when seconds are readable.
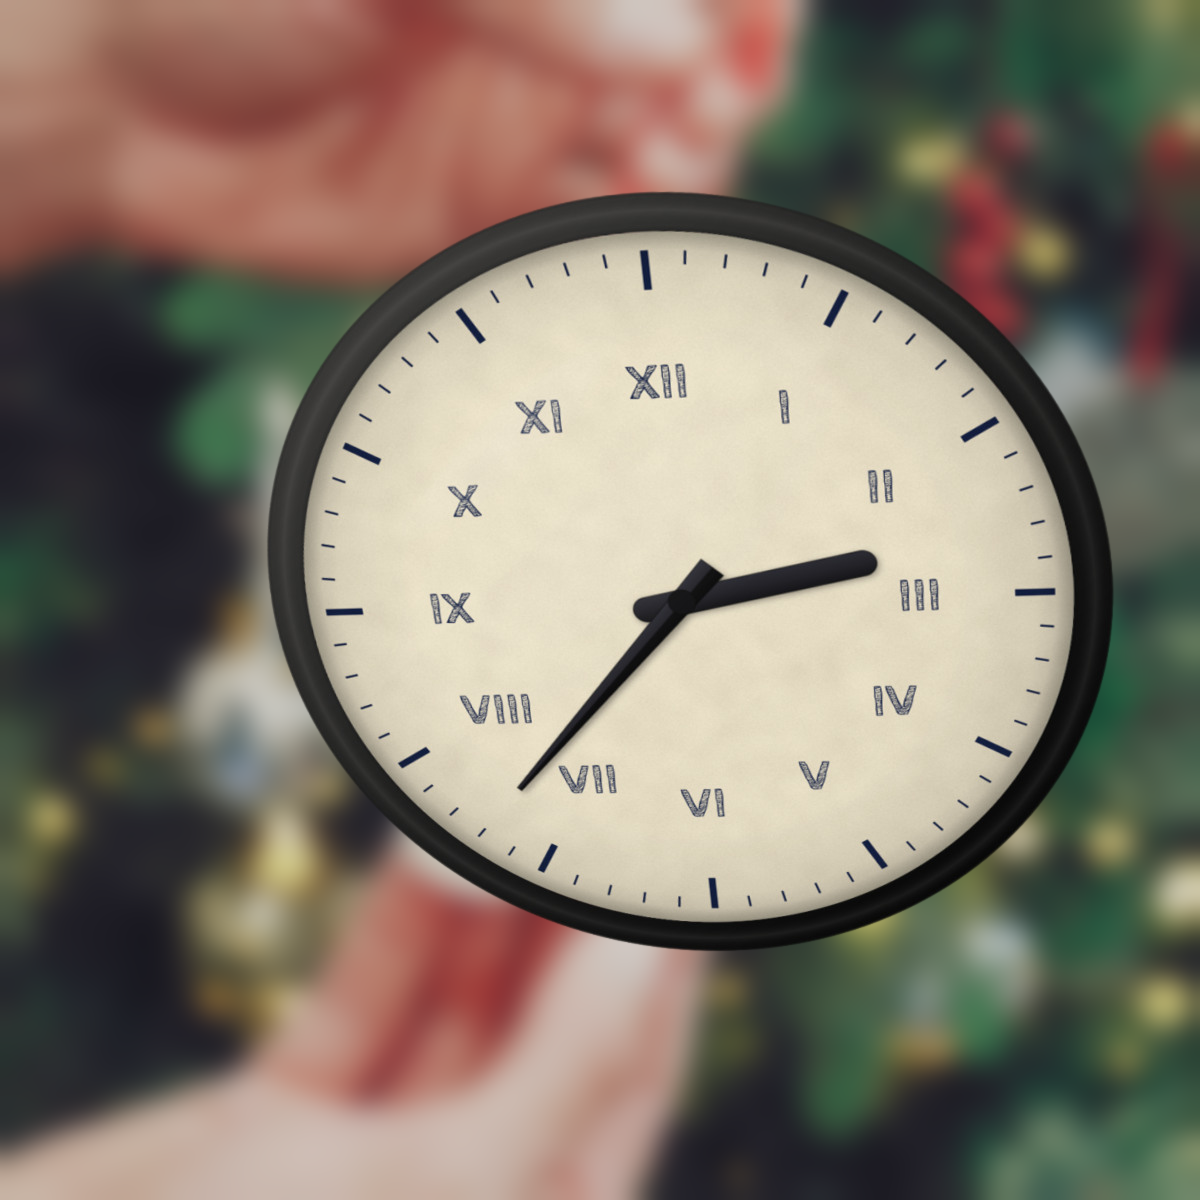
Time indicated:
**2:37**
